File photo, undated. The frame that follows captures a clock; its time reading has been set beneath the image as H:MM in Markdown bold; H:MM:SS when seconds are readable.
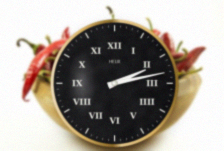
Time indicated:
**2:13**
